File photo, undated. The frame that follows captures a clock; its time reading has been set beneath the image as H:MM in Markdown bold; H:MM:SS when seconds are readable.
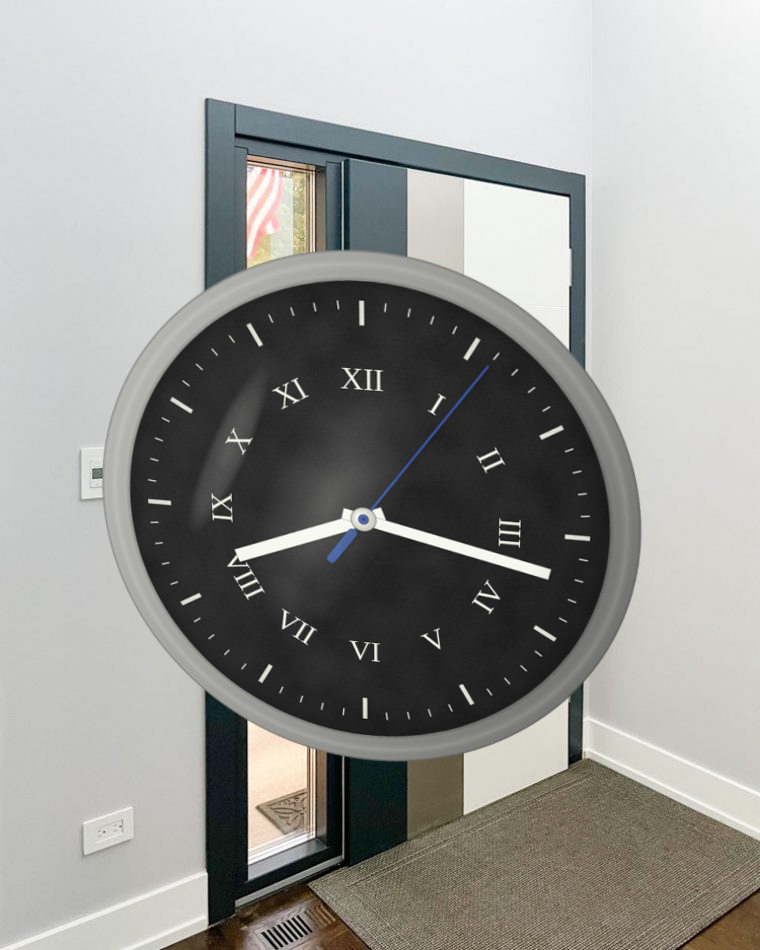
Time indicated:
**8:17:06**
